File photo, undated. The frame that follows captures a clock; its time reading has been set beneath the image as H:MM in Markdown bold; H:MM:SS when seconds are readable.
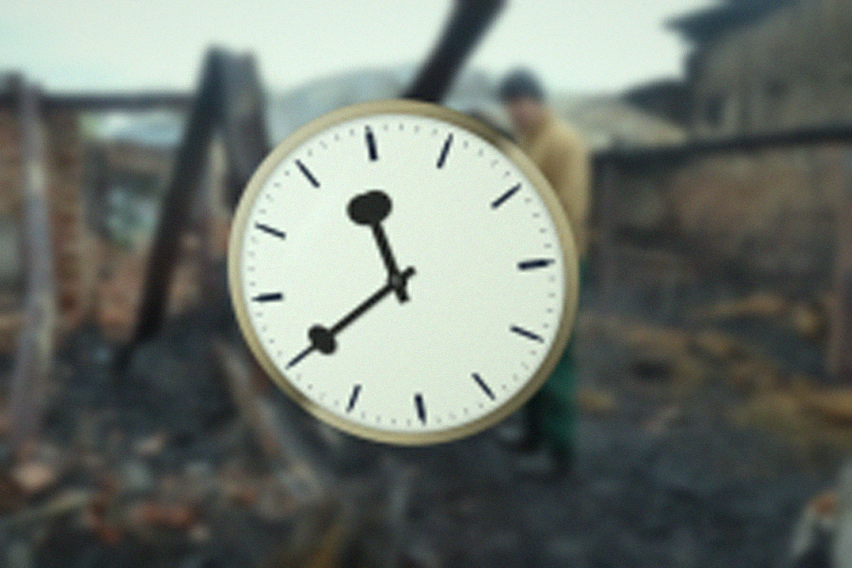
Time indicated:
**11:40**
